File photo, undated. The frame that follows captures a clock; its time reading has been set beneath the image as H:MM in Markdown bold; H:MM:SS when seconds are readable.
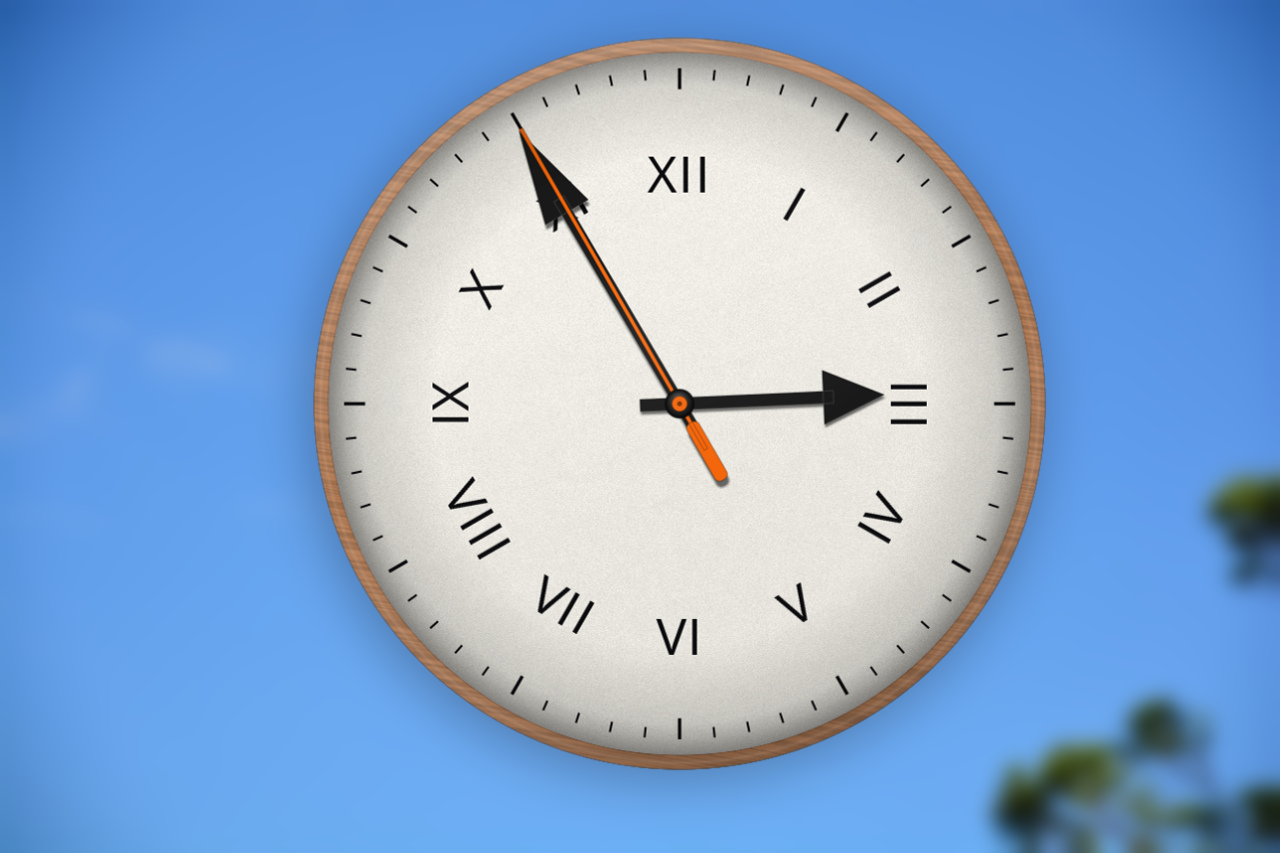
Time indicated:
**2:54:55**
